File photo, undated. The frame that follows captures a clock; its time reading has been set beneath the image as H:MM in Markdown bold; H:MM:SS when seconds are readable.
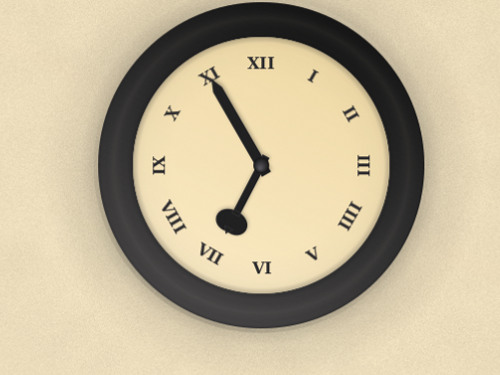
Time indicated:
**6:55**
